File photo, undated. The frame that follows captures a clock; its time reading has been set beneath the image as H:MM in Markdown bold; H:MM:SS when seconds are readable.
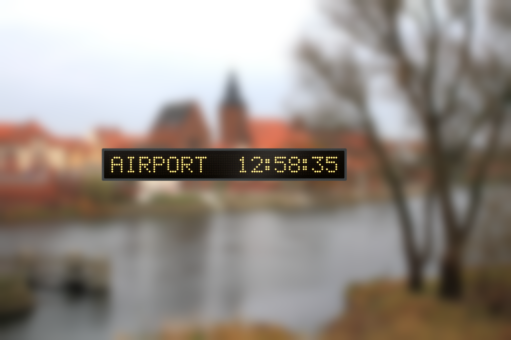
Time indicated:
**12:58:35**
